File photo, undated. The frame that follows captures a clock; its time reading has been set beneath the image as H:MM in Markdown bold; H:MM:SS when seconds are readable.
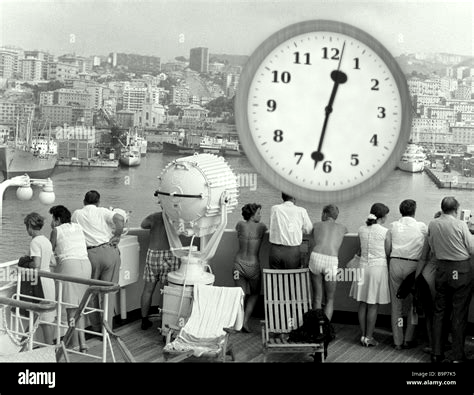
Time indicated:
**12:32:02**
